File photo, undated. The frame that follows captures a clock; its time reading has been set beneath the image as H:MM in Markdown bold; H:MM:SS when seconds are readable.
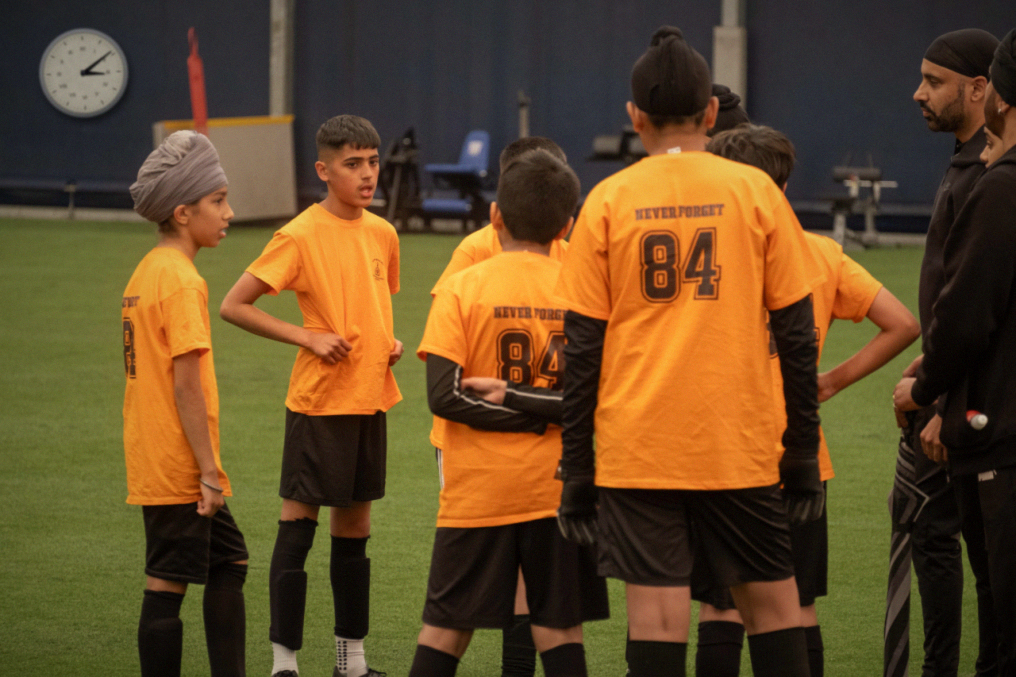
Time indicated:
**3:09**
